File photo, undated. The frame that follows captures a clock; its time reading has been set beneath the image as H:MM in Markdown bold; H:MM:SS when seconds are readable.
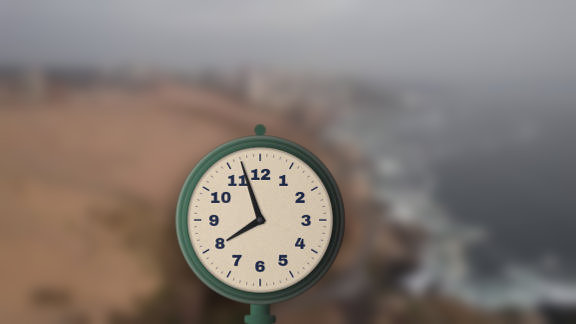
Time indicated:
**7:57**
